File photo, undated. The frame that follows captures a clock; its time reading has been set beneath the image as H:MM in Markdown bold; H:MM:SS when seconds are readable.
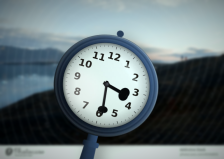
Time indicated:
**3:29**
